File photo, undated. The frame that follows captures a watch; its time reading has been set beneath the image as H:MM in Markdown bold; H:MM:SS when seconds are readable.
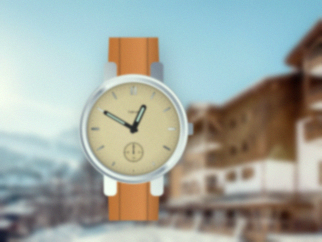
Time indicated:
**12:50**
